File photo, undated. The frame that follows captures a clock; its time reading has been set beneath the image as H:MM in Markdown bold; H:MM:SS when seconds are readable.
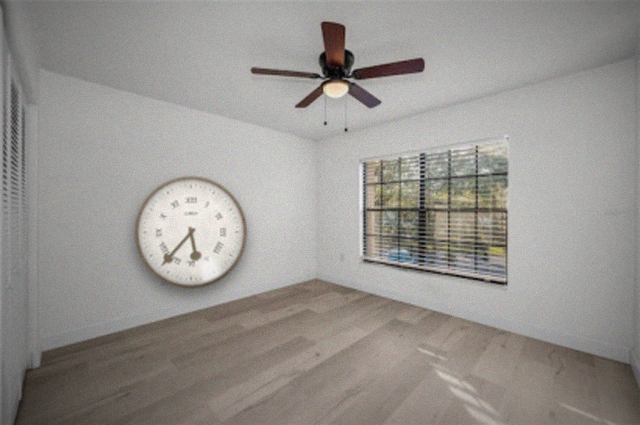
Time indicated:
**5:37**
